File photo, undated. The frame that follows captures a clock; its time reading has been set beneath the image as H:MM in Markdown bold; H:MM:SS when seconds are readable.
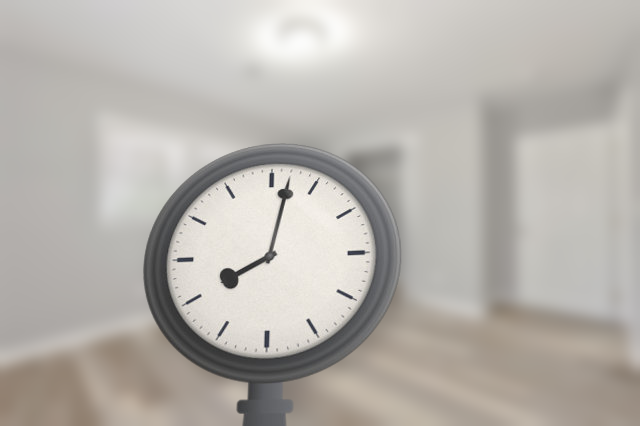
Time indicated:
**8:02**
